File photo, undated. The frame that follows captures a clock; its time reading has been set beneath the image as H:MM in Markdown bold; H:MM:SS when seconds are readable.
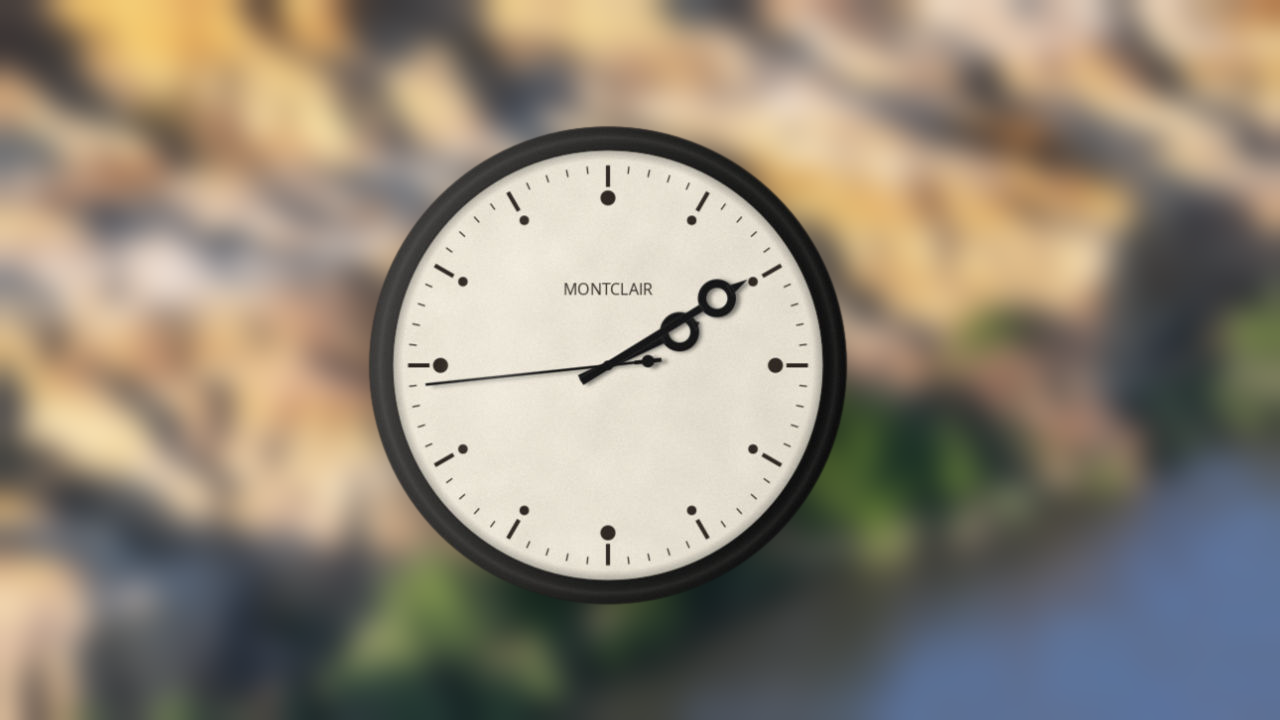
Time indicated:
**2:09:44**
